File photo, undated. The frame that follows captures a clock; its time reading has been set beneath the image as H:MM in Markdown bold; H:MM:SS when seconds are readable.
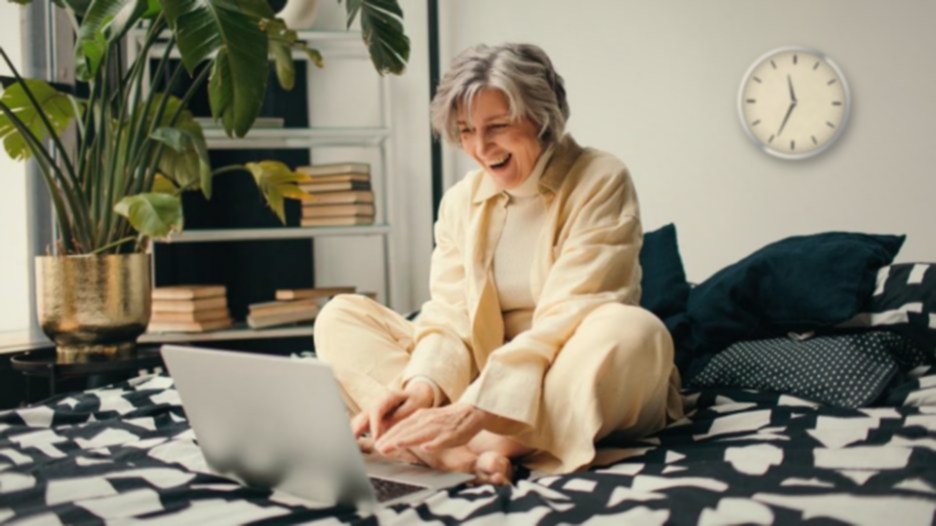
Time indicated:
**11:34**
